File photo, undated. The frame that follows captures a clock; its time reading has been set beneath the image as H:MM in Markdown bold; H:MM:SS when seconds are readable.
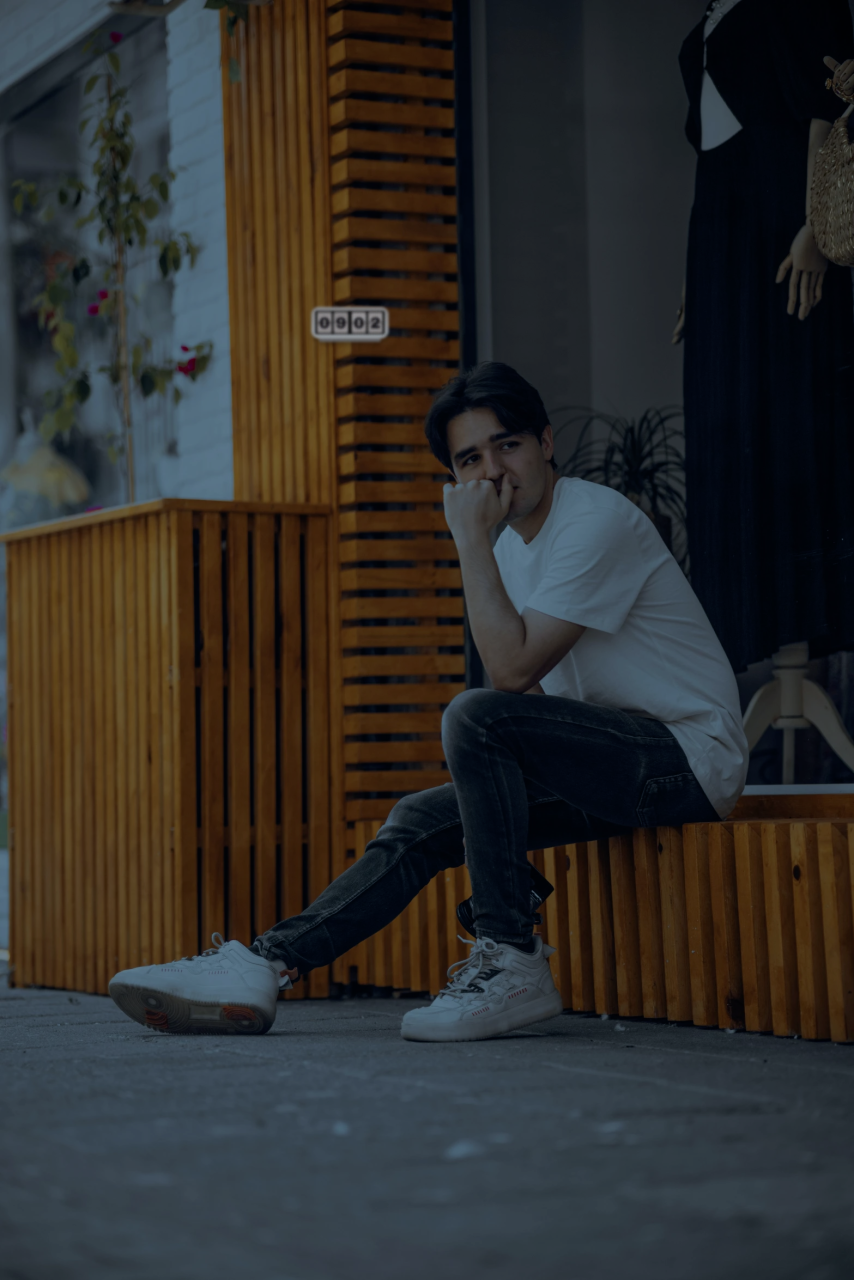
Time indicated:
**9:02**
